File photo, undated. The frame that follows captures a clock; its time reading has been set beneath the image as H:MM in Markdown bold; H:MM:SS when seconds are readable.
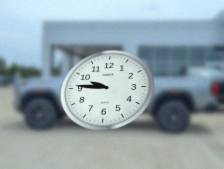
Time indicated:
**9:46**
